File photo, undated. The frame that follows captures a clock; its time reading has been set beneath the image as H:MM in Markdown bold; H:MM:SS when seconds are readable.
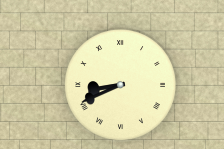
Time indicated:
**8:41**
